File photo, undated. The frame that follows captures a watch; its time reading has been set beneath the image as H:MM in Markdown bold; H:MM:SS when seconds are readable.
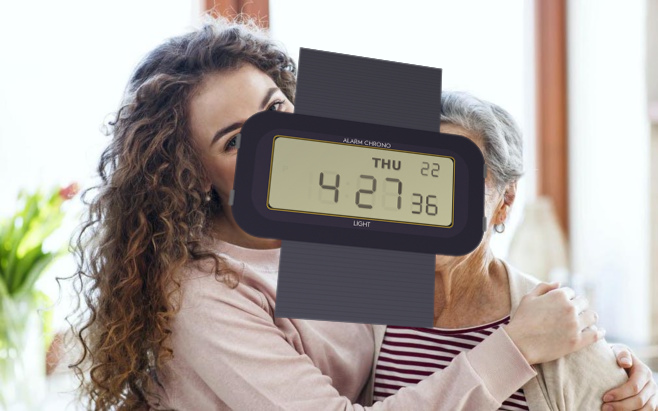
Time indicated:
**4:27:36**
